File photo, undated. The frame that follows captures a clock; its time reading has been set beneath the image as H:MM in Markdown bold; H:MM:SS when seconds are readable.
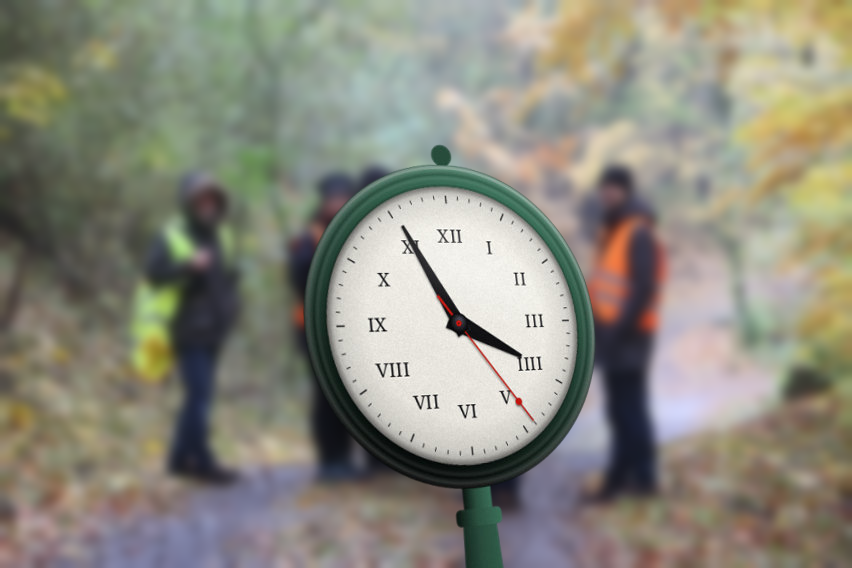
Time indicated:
**3:55:24**
